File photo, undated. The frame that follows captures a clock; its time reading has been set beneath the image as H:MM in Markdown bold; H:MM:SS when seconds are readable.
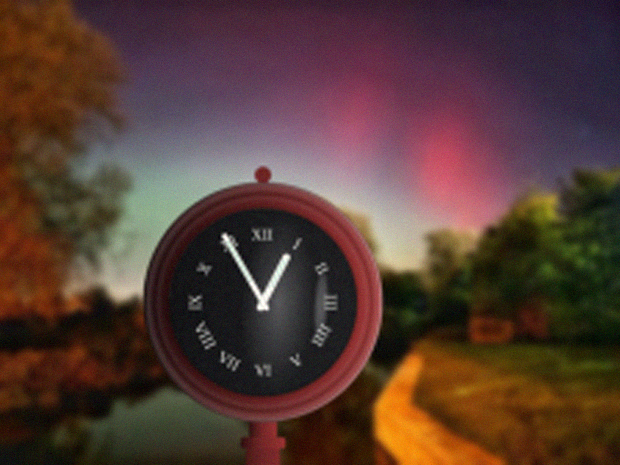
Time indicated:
**12:55**
